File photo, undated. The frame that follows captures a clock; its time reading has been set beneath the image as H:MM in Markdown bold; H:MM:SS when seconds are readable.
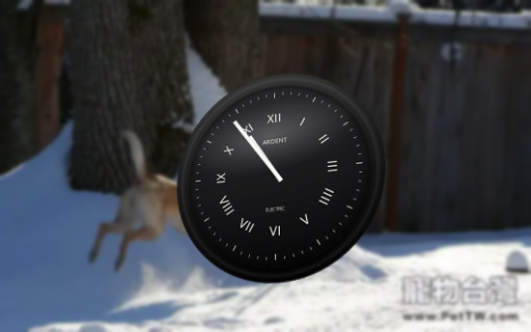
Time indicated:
**10:54**
